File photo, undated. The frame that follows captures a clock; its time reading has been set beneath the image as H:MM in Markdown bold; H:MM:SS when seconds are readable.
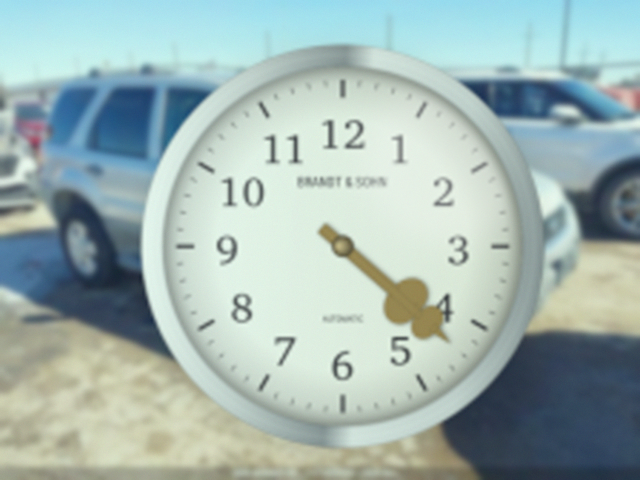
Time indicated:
**4:22**
